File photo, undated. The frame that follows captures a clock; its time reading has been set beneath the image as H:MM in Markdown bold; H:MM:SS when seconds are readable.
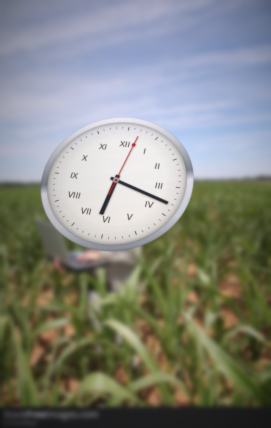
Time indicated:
**6:18:02**
